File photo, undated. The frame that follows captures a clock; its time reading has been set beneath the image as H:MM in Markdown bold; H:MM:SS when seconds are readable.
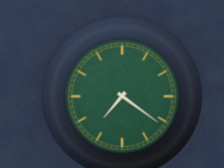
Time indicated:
**7:21**
